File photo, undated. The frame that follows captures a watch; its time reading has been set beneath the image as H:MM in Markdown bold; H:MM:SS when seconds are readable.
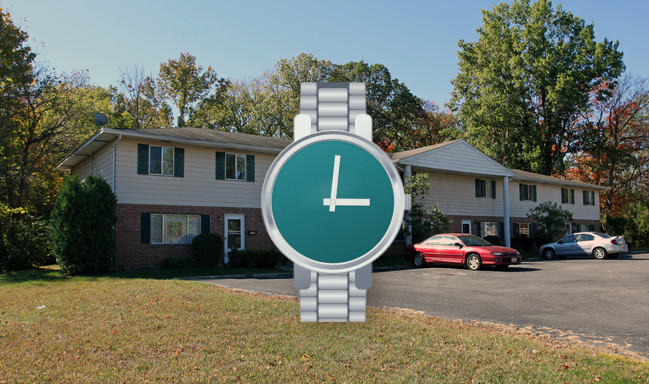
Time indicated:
**3:01**
